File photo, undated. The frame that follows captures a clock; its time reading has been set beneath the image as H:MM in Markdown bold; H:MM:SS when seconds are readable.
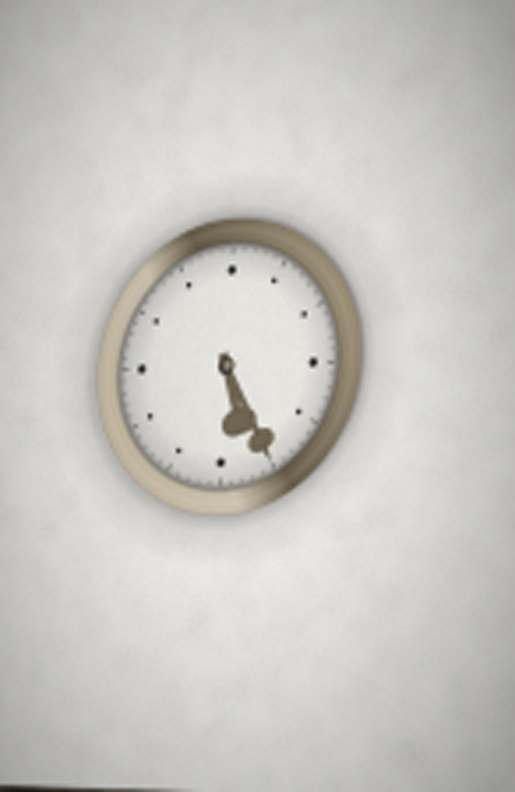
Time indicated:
**5:25**
